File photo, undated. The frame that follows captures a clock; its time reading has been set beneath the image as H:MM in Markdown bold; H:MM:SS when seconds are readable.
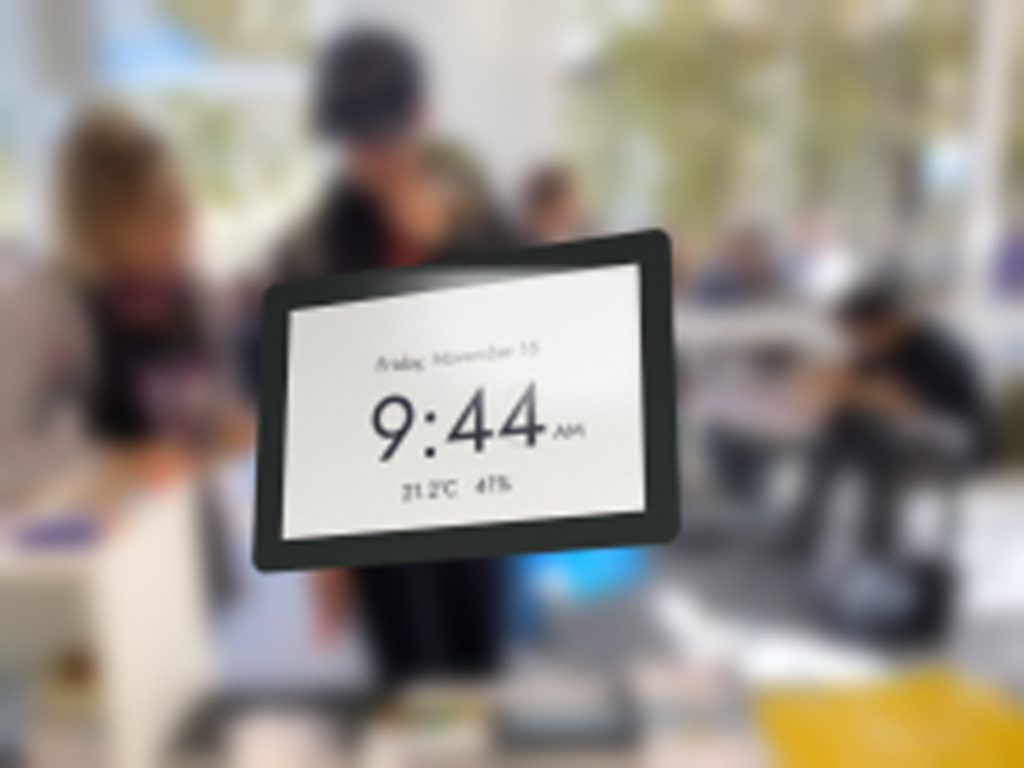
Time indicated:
**9:44**
